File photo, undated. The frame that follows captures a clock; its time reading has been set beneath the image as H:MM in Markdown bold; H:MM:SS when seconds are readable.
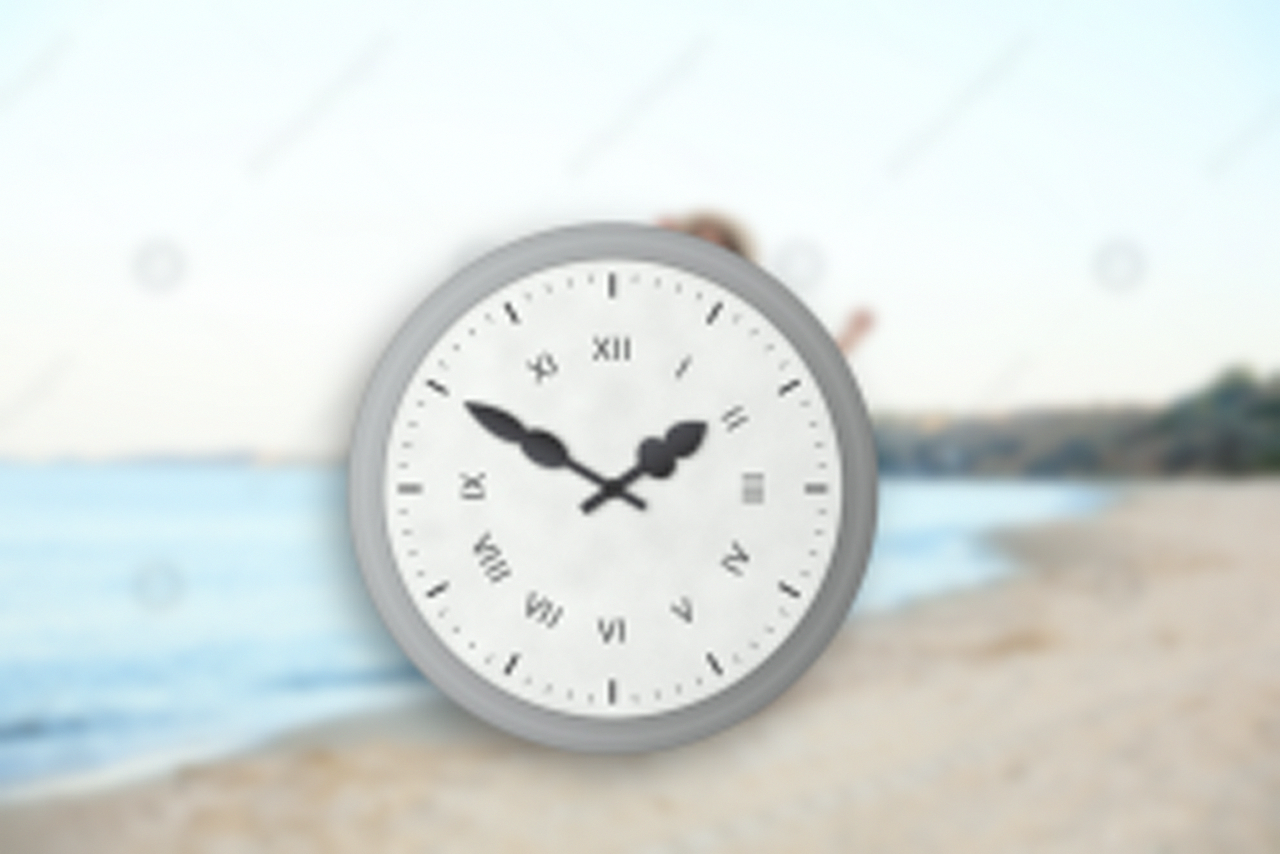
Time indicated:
**1:50**
